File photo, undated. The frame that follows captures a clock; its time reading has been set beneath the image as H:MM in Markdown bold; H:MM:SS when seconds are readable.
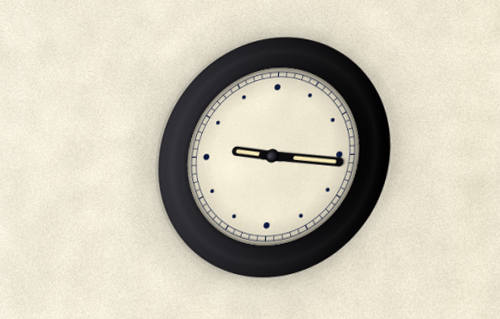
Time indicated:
**9:16**
